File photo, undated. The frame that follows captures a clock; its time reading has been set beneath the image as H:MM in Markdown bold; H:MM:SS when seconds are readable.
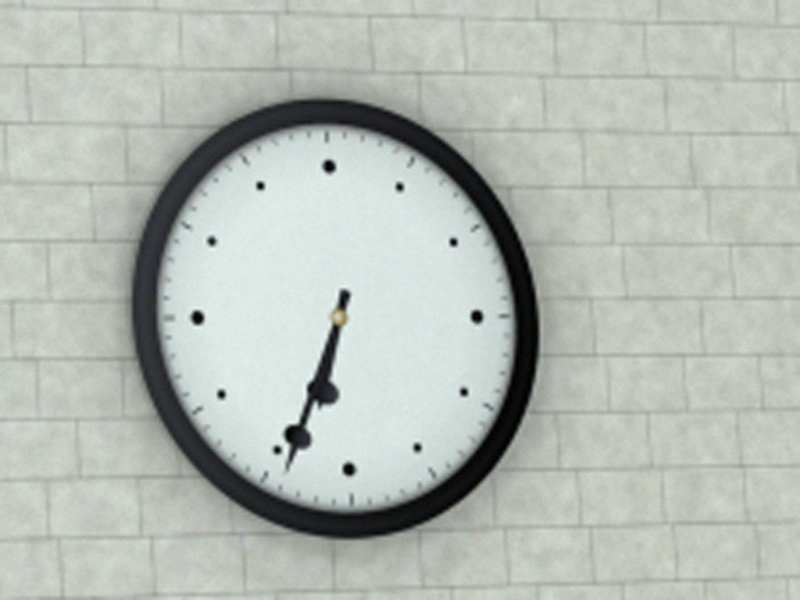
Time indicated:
**6:34**
